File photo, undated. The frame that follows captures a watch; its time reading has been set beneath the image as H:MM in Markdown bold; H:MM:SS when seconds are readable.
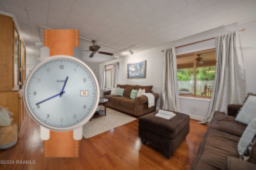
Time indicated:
**12:41**
